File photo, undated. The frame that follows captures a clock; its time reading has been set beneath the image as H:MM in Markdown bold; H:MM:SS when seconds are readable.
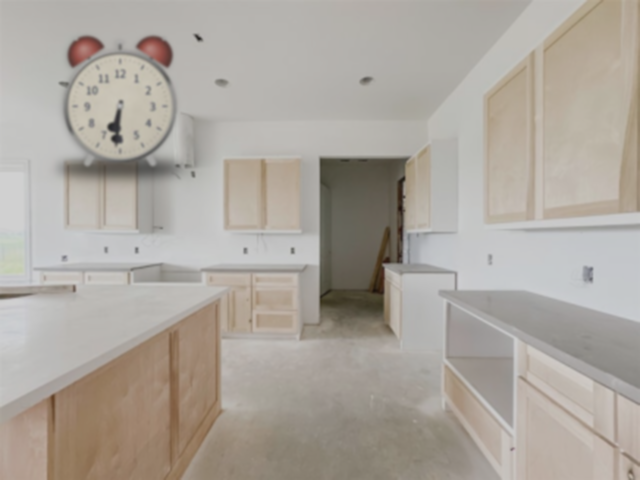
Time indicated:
**6:31**
